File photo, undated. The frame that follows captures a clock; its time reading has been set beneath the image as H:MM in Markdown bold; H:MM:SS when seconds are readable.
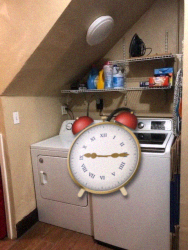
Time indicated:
**9:15**
